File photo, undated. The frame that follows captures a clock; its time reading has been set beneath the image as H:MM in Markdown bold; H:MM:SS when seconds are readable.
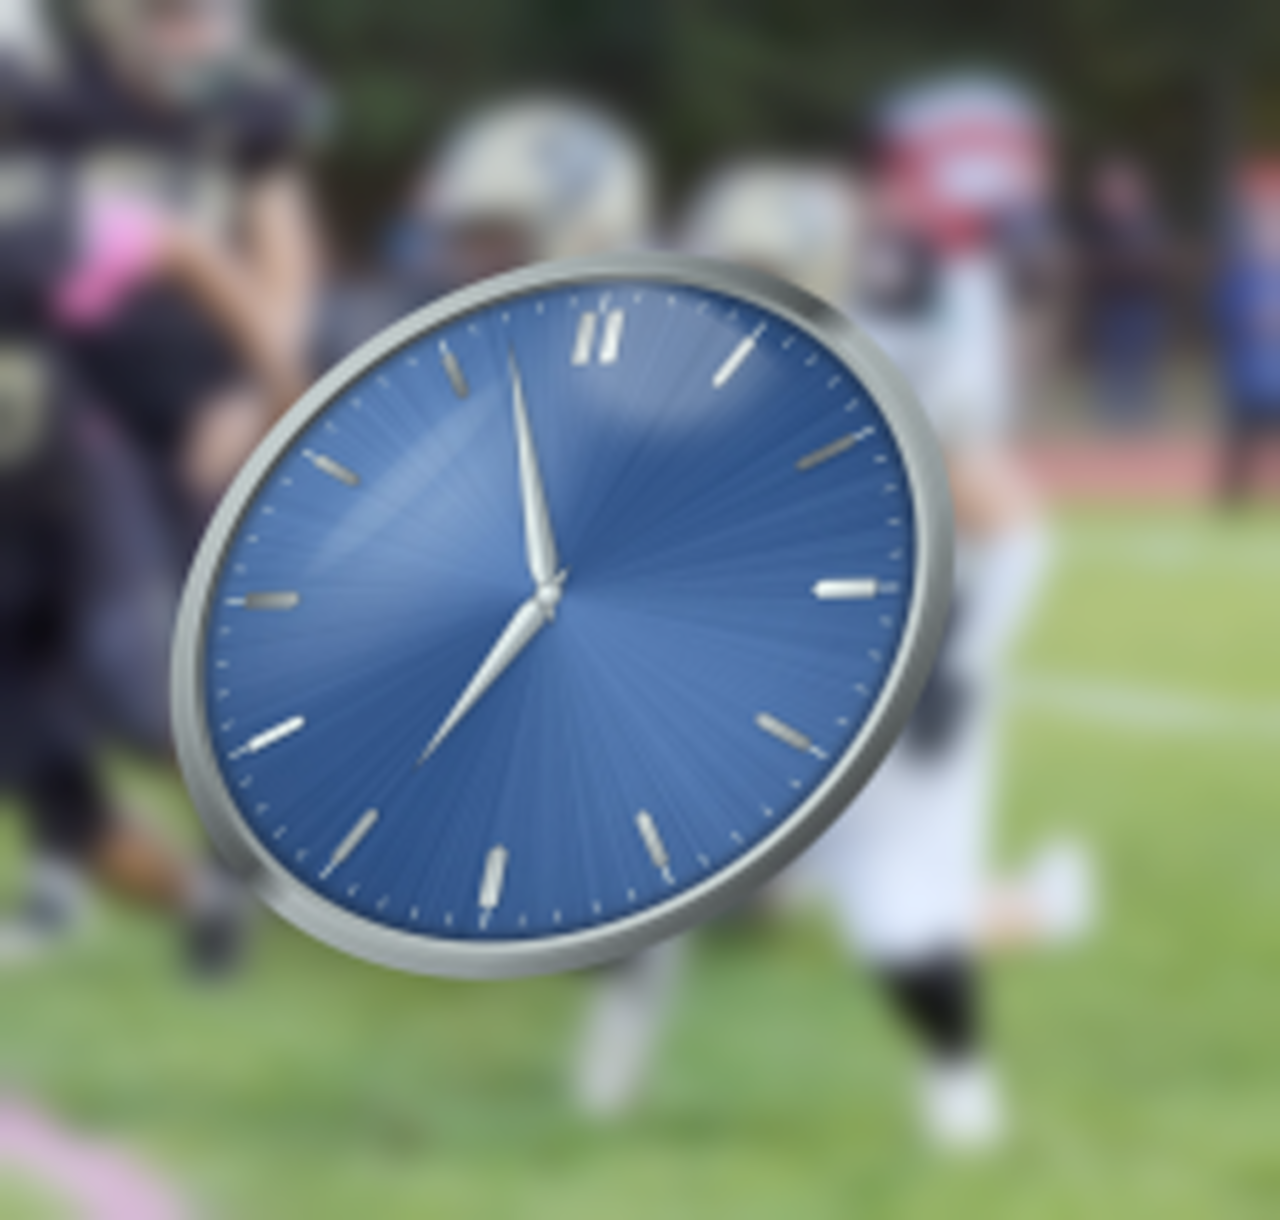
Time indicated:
**6:57**
